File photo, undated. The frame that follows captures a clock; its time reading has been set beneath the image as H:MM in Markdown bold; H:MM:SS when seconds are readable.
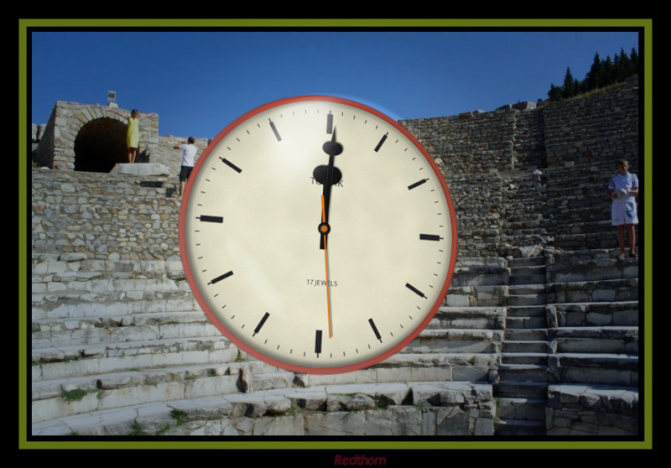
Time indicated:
**12:00:29**
